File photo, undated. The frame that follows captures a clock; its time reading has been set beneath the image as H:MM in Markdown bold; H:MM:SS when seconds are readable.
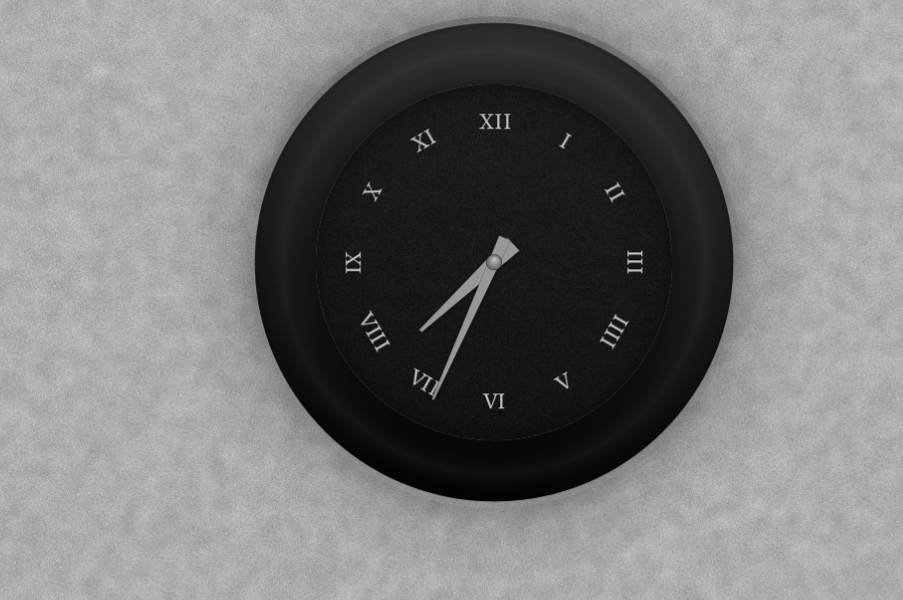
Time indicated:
**7:34**
